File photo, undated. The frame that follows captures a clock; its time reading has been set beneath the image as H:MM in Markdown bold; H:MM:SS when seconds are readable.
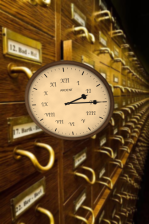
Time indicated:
**2:15**
